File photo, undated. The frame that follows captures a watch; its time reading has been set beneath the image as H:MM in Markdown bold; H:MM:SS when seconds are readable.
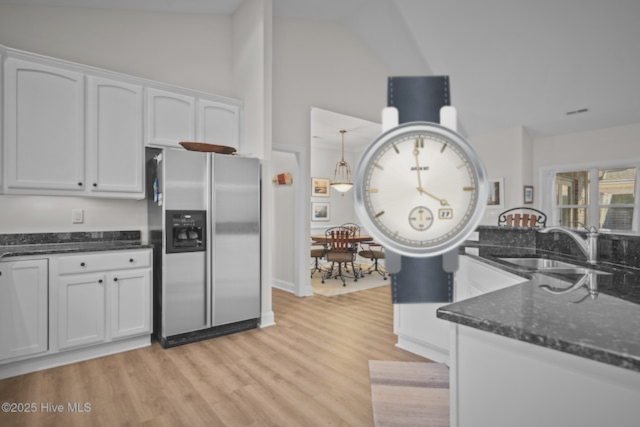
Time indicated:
**3:59**
